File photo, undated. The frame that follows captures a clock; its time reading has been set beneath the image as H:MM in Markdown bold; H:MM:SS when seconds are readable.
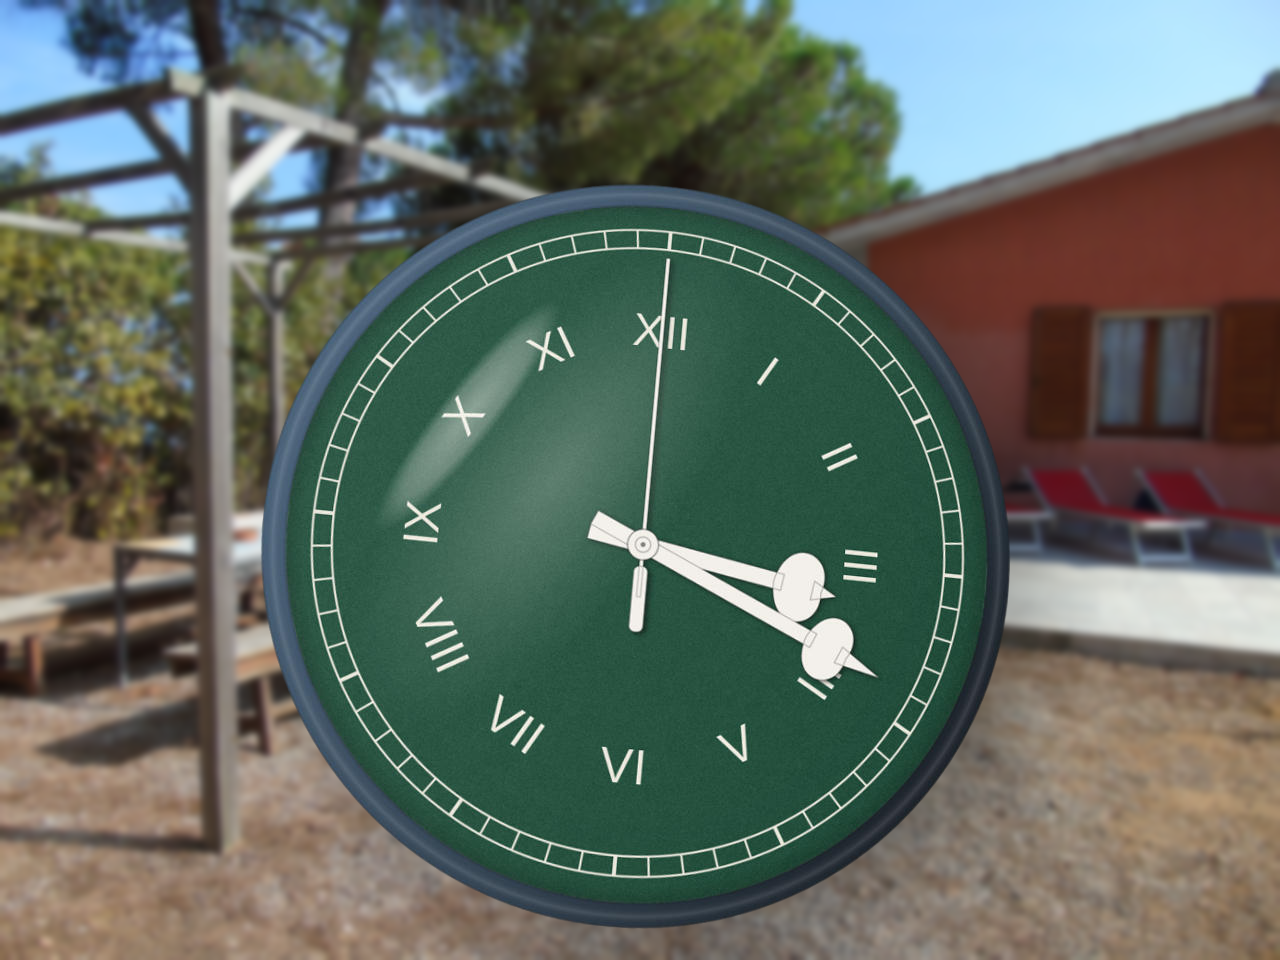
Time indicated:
**3:19:00**
